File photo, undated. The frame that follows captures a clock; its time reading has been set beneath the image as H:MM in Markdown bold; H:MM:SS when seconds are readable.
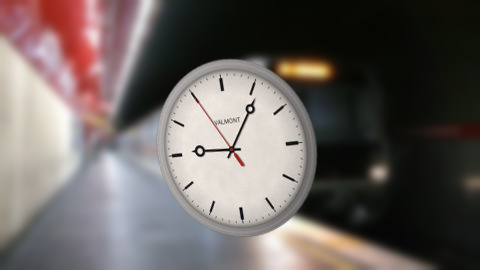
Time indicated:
**9:05:55**
